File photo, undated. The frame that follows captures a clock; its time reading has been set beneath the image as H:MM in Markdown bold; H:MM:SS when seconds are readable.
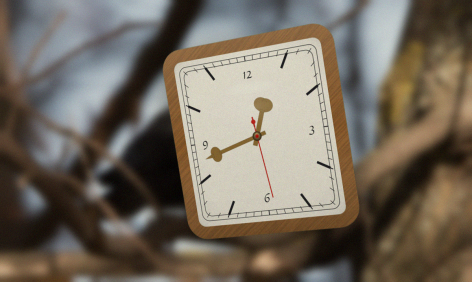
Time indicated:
**12:42:29**
